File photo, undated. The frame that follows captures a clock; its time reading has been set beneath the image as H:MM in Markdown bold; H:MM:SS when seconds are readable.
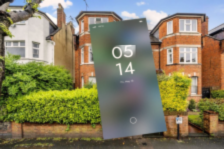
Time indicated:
**5:14**
